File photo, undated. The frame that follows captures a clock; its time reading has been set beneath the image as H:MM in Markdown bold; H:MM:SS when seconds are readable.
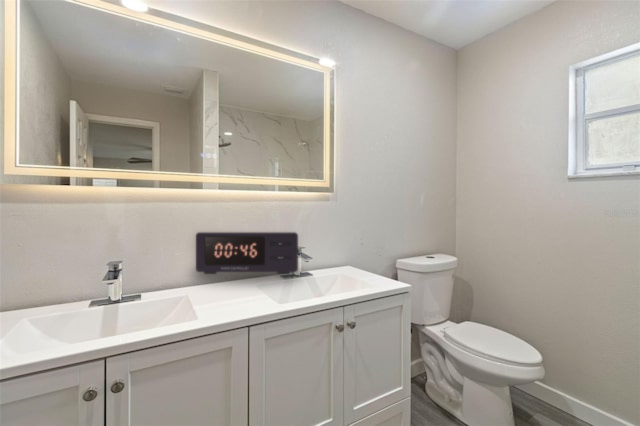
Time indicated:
**0:46**
